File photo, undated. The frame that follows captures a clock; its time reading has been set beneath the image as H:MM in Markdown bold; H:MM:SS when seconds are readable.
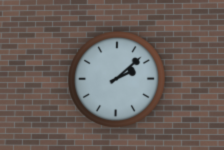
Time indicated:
**2:08**
